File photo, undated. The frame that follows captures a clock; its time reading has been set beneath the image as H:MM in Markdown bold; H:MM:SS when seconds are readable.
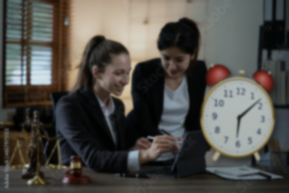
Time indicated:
**6:08**
